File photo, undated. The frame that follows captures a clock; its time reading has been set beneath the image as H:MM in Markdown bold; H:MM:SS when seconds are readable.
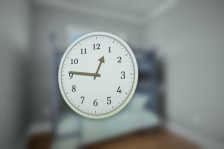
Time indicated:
**12:46**
